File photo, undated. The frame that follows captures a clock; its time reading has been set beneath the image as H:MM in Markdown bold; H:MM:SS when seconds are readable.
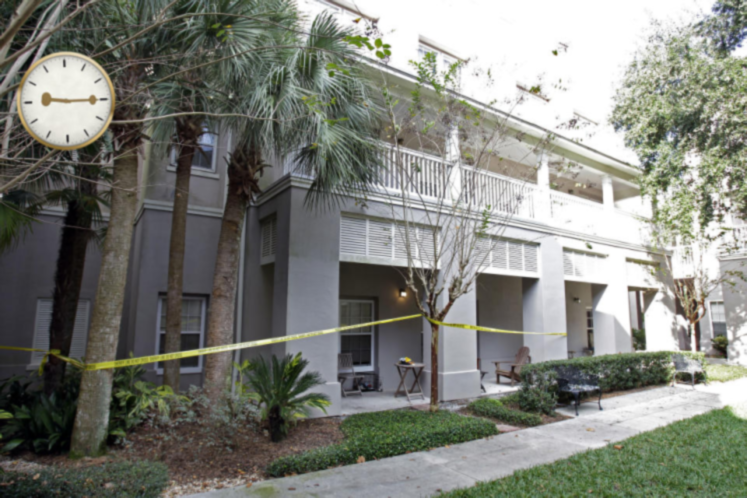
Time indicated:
**9:15**
